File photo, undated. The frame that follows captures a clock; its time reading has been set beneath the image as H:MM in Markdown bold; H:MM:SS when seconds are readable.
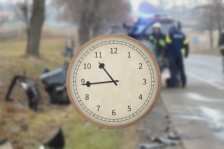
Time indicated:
**10:44**
